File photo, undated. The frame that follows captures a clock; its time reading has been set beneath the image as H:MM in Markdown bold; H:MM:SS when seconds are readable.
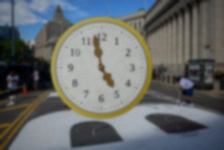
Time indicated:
**4:58**
